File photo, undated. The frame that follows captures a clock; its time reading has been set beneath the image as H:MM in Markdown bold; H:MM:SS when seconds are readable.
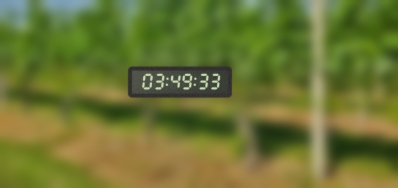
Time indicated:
**3:49:33**
